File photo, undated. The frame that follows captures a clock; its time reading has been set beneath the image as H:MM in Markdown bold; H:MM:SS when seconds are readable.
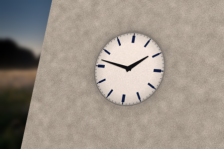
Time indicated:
**1:47**
